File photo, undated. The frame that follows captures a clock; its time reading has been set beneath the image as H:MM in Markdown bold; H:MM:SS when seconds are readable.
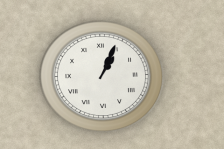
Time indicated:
**1:04**
